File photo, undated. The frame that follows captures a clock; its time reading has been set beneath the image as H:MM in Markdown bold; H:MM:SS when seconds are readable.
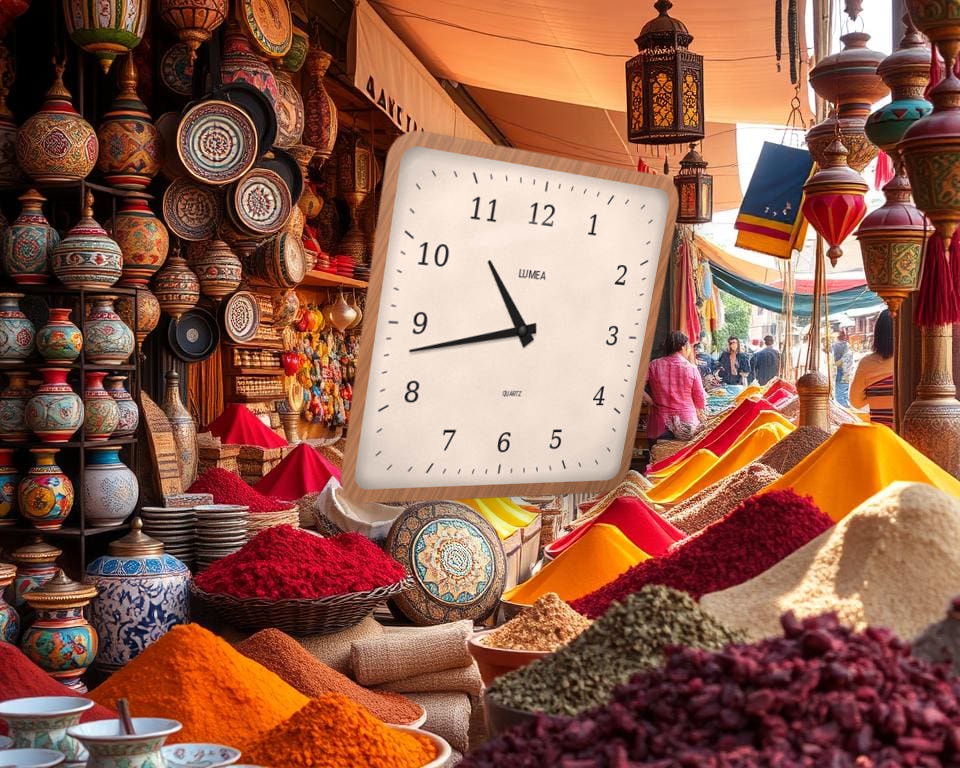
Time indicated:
**10:43**
